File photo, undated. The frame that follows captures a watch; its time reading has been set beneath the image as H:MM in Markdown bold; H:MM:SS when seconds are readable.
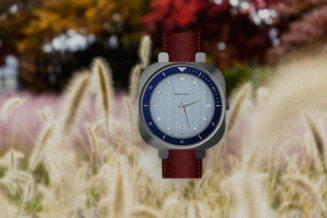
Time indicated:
**2:27**
